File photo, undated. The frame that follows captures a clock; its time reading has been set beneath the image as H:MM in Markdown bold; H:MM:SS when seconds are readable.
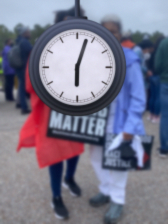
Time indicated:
**6:03**
